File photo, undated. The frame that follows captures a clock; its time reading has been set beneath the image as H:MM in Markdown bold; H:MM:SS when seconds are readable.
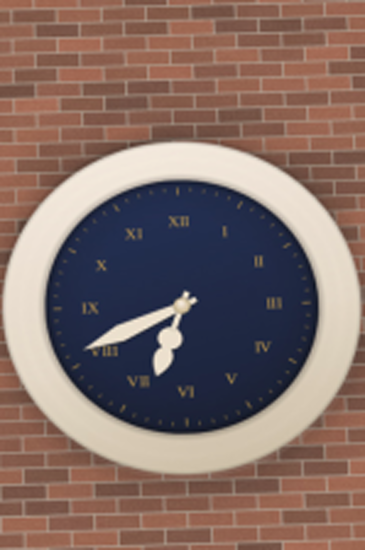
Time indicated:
**6:41**
